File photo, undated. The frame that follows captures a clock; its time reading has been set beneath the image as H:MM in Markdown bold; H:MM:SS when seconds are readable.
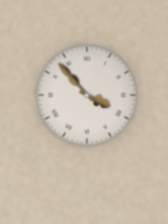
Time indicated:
**3:53**
